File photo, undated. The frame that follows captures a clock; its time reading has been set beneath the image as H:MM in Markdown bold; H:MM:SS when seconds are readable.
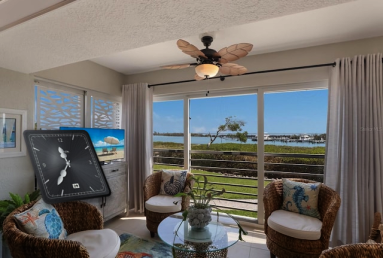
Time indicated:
**11:37**
